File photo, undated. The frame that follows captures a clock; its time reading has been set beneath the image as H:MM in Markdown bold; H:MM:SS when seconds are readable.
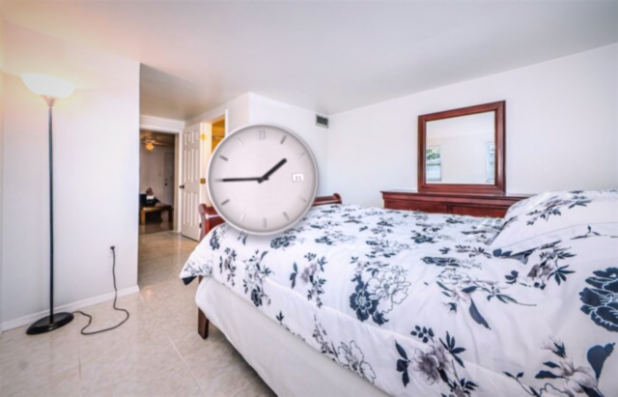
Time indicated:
**1:45**
